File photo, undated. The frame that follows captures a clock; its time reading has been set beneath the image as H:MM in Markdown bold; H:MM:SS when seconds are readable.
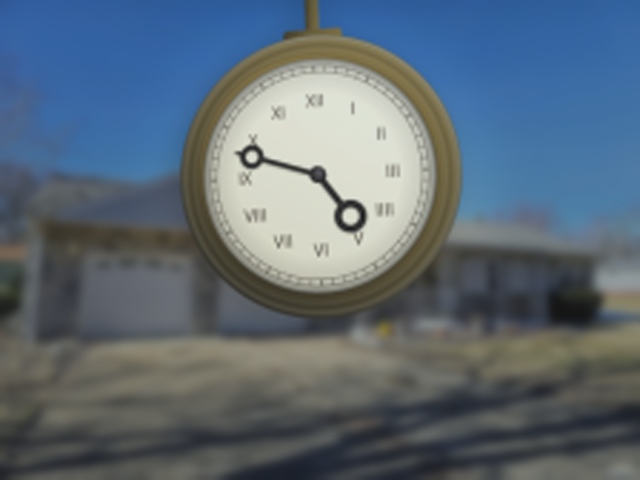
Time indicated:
**4:48**
